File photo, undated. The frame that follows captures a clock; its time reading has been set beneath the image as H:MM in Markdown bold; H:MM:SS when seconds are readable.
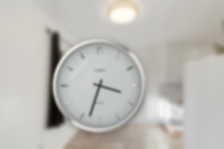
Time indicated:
**3:33**
